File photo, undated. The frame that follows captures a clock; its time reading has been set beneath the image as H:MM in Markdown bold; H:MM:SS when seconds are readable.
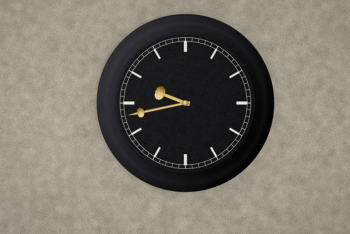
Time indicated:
**9:43**
